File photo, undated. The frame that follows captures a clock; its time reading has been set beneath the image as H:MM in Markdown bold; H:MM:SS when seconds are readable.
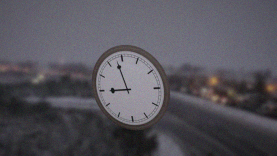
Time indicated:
**8:58**
